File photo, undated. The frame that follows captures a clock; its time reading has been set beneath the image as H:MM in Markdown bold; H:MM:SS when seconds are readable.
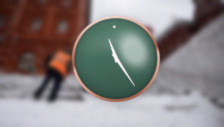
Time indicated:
**11:25**
